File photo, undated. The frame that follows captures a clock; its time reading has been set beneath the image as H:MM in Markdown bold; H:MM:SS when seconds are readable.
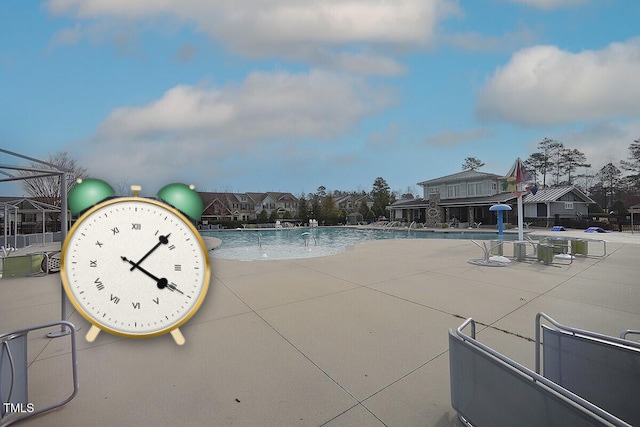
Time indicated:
**4:07:20**
